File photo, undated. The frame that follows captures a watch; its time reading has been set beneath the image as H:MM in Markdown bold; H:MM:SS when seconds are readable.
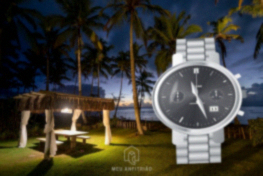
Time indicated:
**11:27**
